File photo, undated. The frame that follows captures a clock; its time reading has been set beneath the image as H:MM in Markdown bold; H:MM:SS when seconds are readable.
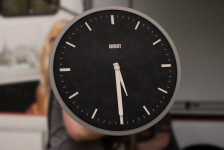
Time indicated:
**5:30**
